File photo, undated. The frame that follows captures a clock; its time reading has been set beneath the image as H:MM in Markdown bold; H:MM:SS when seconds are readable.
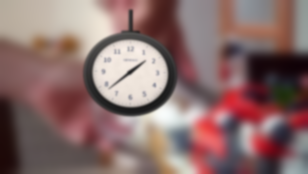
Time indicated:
**1:38**
